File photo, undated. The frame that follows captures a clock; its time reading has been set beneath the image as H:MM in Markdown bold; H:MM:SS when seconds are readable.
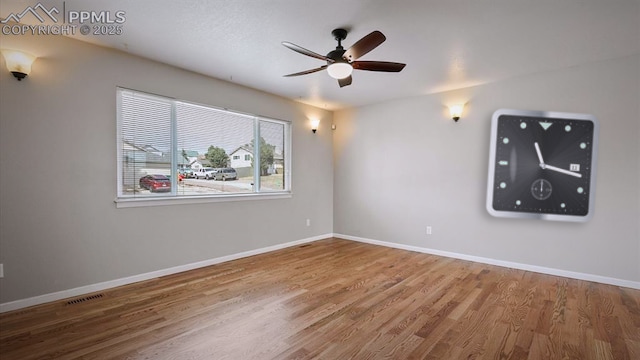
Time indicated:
**11:17**
